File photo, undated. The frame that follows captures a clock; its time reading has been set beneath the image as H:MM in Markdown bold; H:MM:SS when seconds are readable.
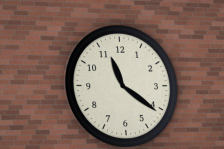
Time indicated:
**11:21**
